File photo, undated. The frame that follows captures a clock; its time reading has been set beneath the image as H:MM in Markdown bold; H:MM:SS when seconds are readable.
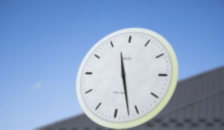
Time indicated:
**11:27**
